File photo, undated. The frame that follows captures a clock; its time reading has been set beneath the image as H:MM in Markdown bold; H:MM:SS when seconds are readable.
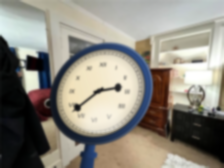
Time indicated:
**2:38**
